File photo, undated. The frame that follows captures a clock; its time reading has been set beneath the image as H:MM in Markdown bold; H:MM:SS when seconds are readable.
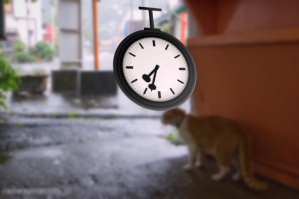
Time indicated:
**7:33**
